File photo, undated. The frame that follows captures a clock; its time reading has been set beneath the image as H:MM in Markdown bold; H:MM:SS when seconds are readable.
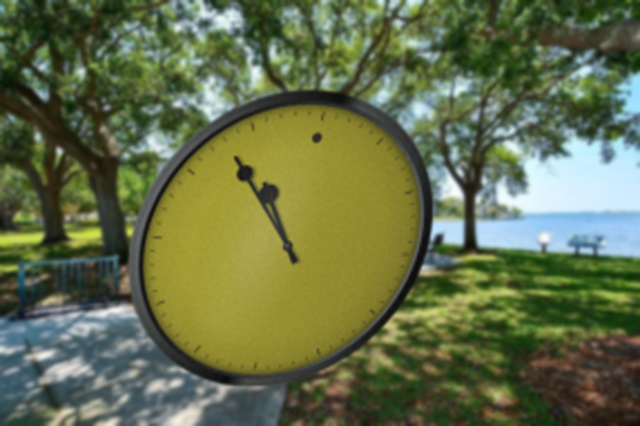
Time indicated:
**10:53**
